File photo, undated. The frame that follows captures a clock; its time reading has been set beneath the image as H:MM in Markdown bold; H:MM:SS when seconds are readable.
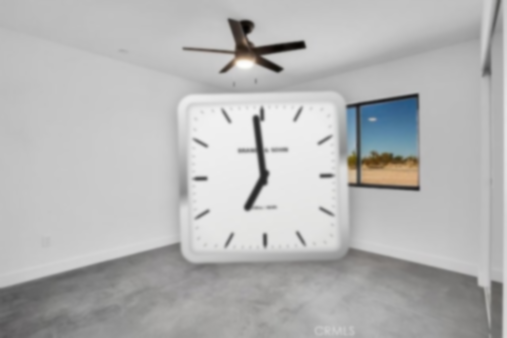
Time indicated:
**6:59**
